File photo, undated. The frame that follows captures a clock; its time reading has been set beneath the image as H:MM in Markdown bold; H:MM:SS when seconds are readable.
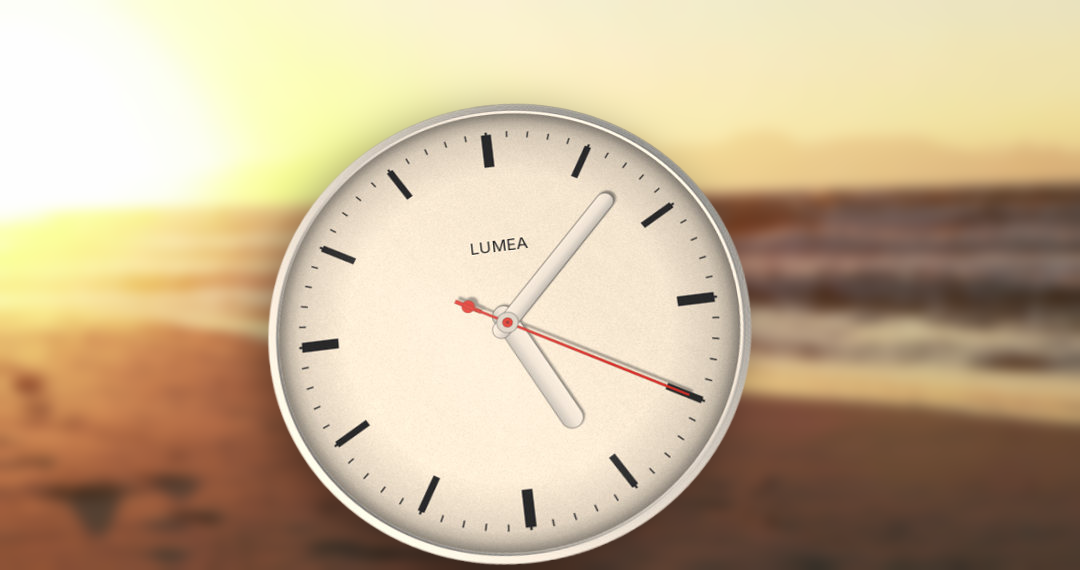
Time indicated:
**5:07:20**
